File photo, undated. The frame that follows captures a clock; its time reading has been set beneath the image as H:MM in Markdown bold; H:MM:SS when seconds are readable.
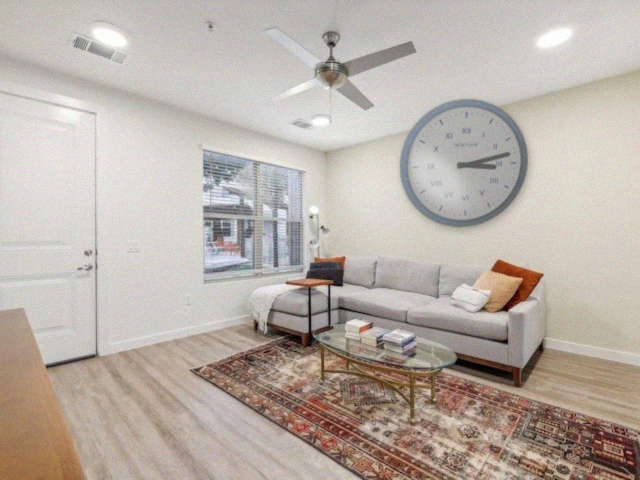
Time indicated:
**3:13**
